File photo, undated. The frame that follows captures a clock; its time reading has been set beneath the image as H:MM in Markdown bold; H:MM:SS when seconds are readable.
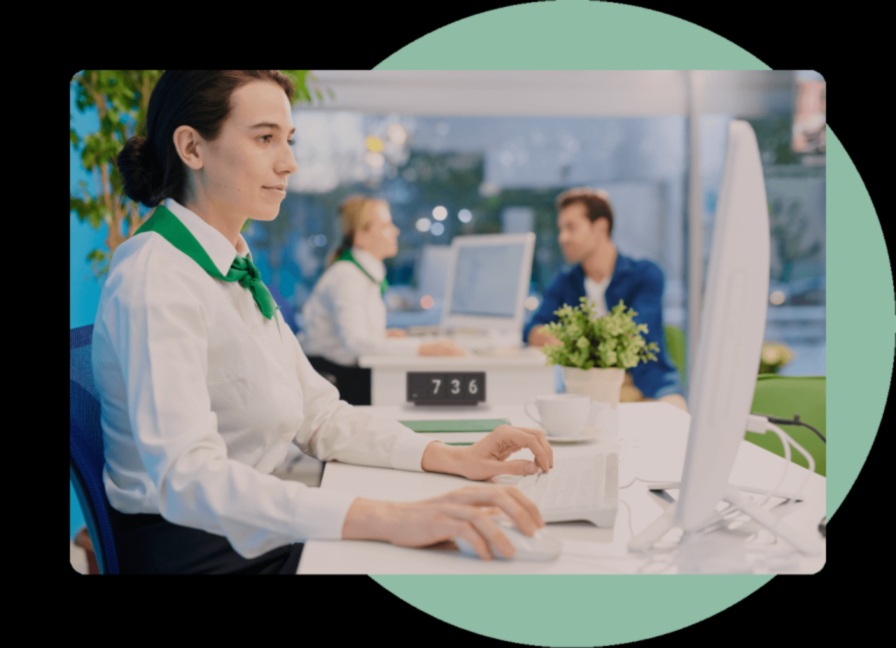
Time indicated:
**7:36**
